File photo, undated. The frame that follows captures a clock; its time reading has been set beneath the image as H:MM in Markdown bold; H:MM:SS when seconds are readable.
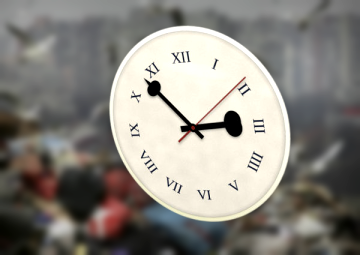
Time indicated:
**2:53:09**
